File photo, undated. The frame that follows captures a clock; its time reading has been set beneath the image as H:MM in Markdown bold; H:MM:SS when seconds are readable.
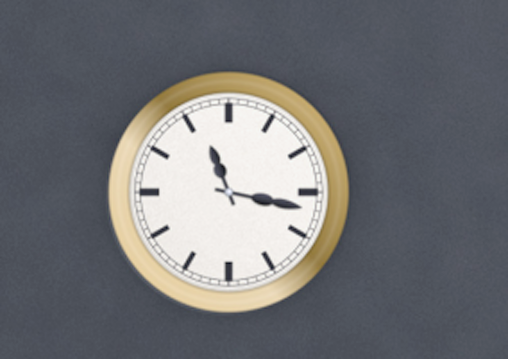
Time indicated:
**11:17**
